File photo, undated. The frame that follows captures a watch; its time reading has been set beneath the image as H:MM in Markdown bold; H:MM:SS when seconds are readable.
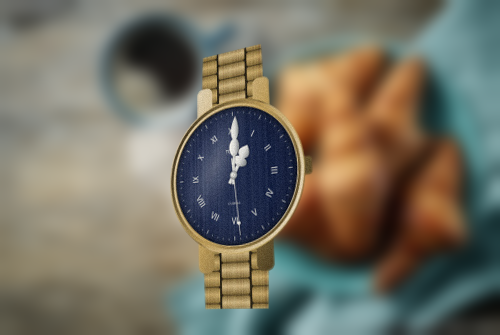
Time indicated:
**1:00:29**
